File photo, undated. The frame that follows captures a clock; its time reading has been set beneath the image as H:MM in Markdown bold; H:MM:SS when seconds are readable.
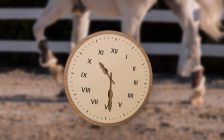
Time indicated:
**10:29**
